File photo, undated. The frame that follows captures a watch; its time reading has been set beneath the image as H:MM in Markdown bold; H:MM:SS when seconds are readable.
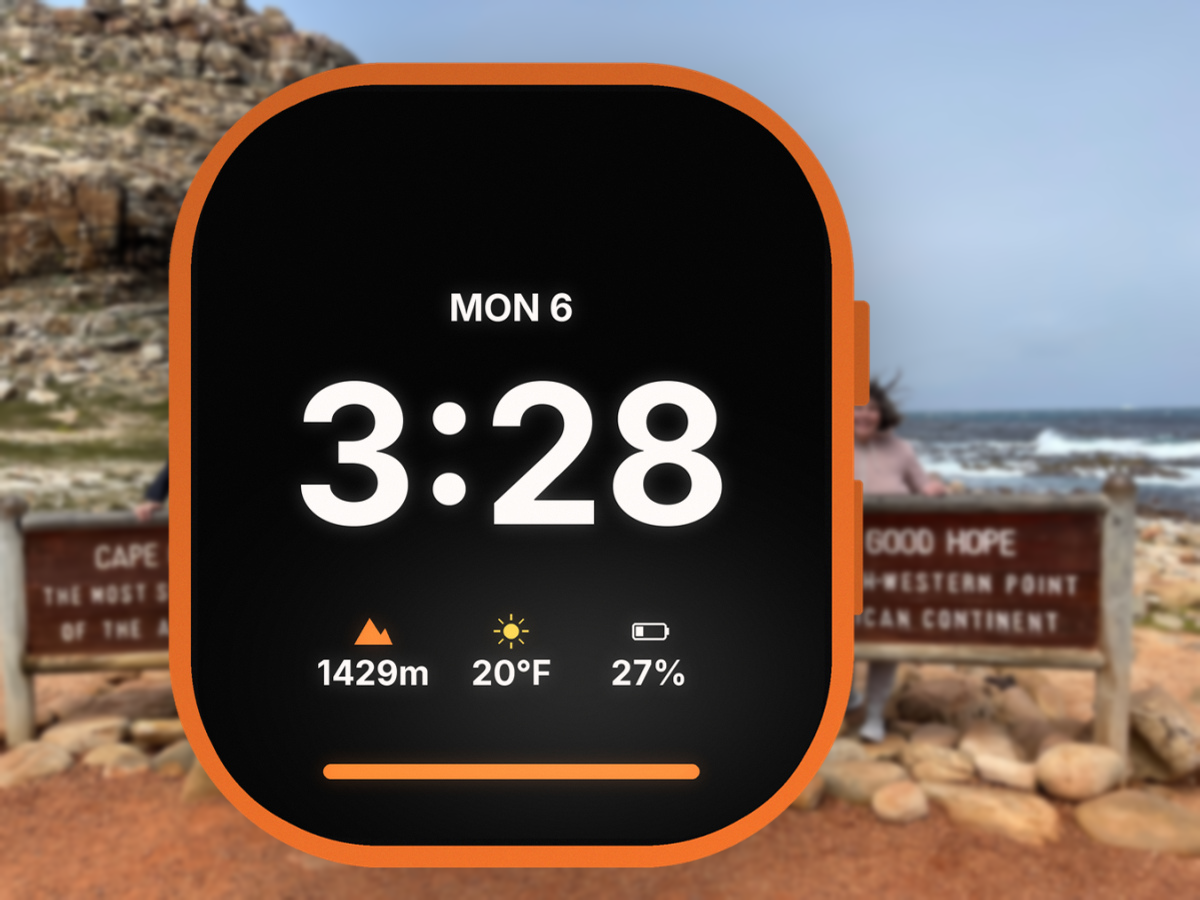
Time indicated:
**3:28**
